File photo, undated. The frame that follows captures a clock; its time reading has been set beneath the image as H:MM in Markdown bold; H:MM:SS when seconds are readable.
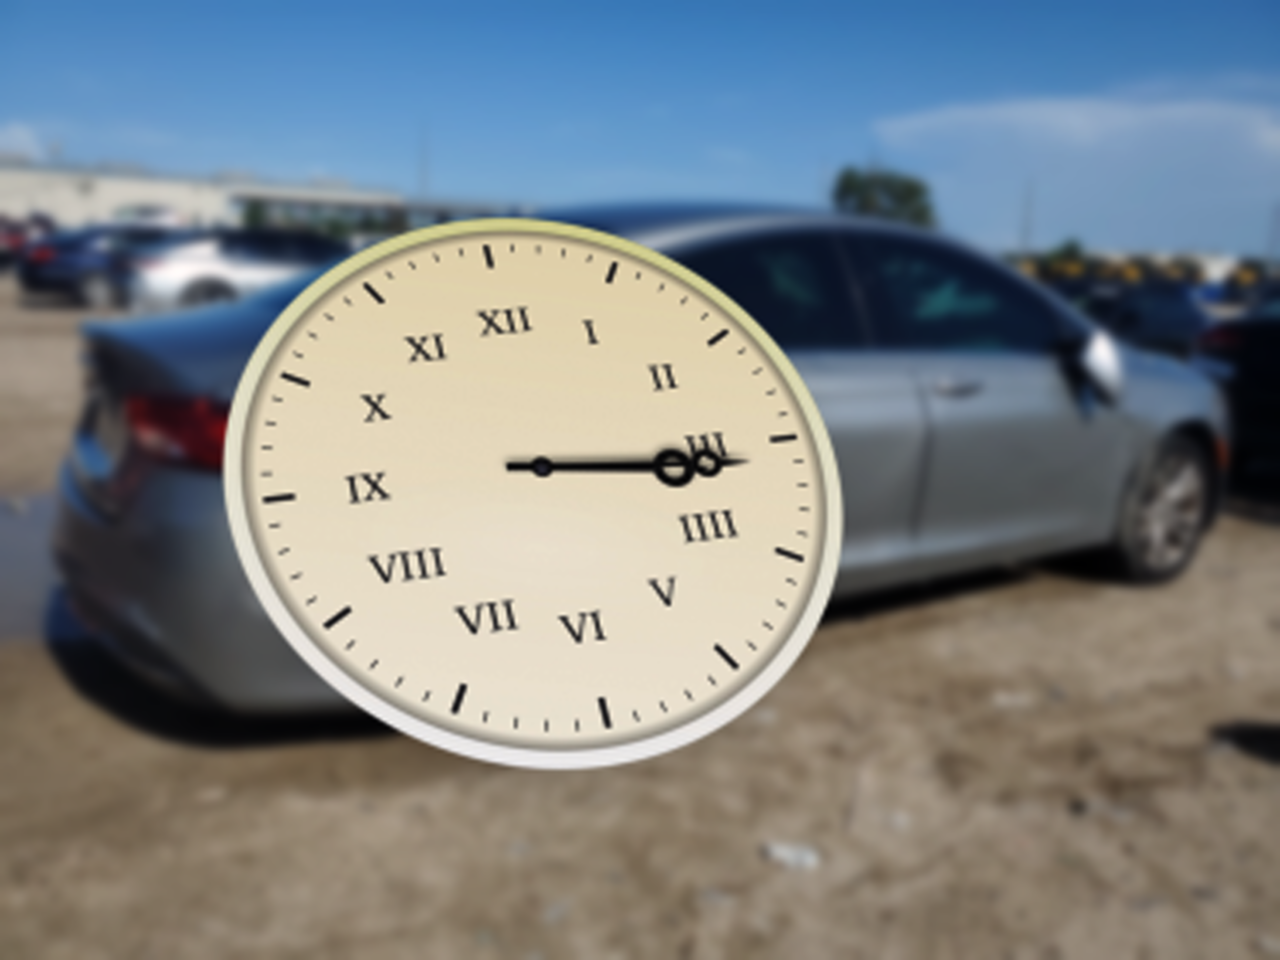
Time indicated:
**3:16**
